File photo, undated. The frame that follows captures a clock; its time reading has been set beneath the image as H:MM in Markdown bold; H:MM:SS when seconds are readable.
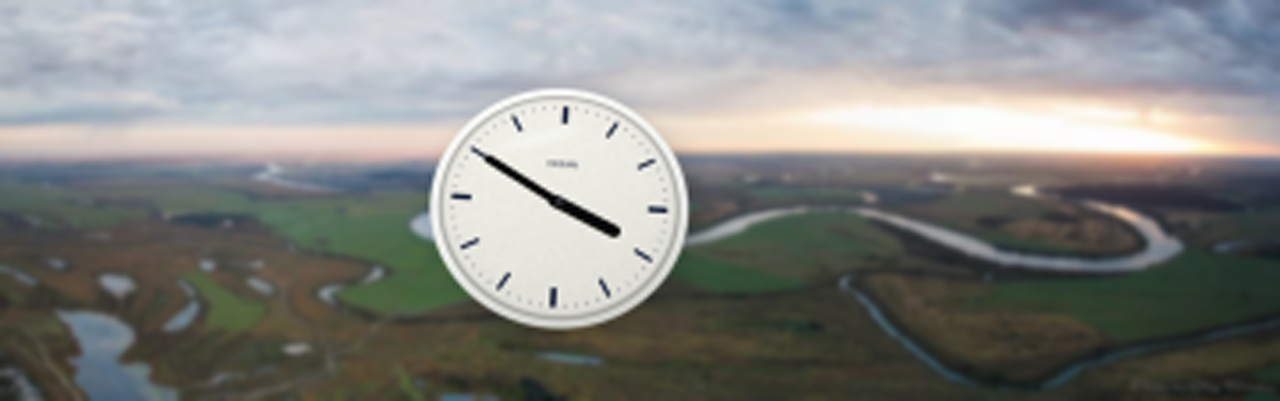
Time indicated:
**3:50**
